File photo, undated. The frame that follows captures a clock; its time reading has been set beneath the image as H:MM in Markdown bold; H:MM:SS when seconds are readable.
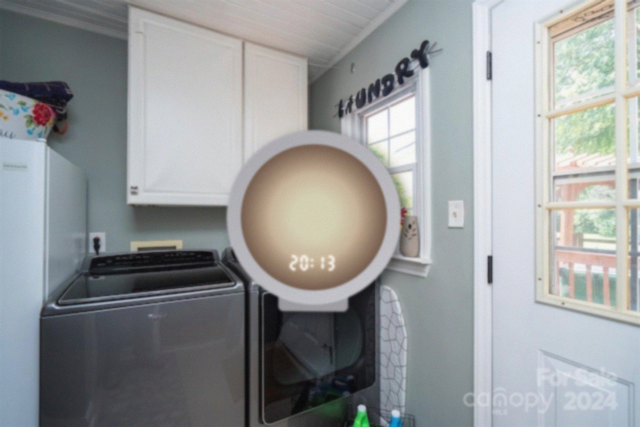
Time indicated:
**20:13**
